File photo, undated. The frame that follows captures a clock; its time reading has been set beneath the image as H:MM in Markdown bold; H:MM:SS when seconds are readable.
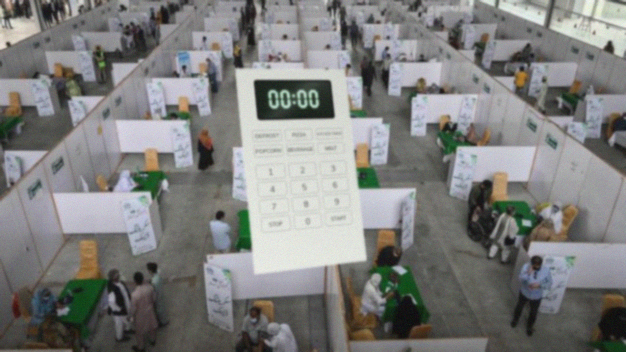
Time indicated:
**0:00**
